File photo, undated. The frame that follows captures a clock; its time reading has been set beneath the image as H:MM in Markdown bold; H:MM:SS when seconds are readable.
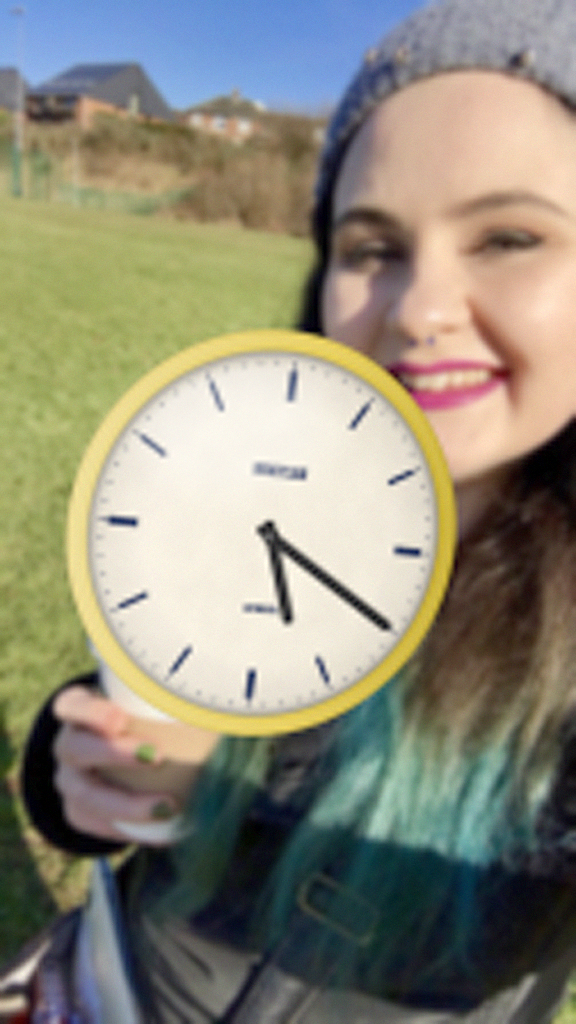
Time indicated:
**5:20**
